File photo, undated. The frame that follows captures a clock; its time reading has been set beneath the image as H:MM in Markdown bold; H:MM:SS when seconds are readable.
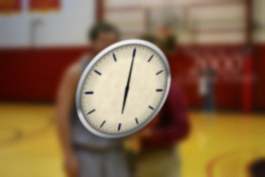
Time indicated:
**6:00**
